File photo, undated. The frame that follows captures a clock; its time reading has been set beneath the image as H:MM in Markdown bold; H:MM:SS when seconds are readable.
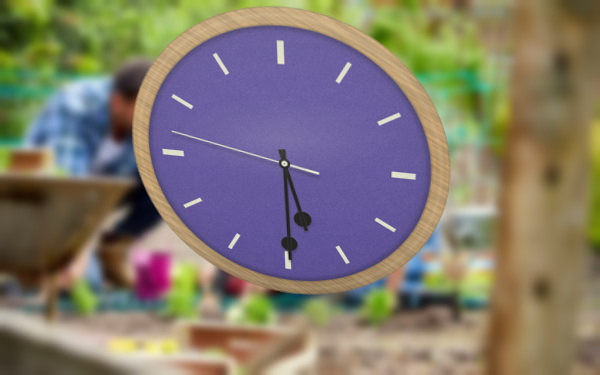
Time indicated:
**5:29:47**
